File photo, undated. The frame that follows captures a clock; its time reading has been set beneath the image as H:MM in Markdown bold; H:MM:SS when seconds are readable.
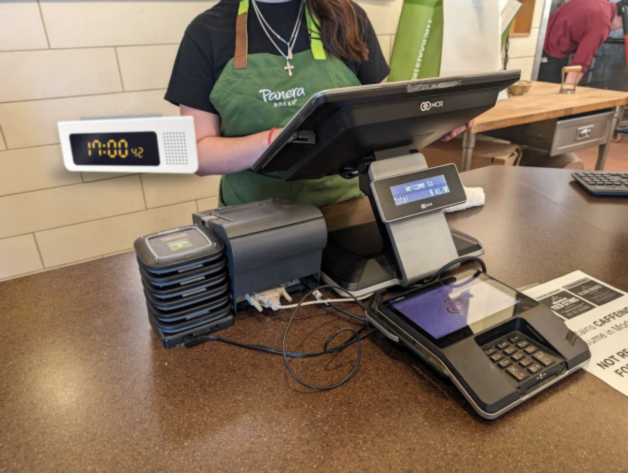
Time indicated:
**17:00**
